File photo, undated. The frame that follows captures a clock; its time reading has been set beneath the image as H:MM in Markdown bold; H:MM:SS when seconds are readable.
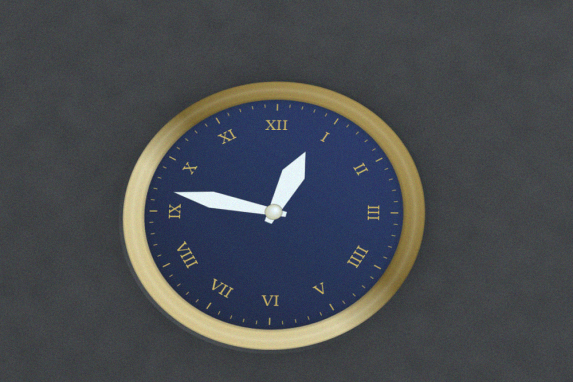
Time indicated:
**12:47**
